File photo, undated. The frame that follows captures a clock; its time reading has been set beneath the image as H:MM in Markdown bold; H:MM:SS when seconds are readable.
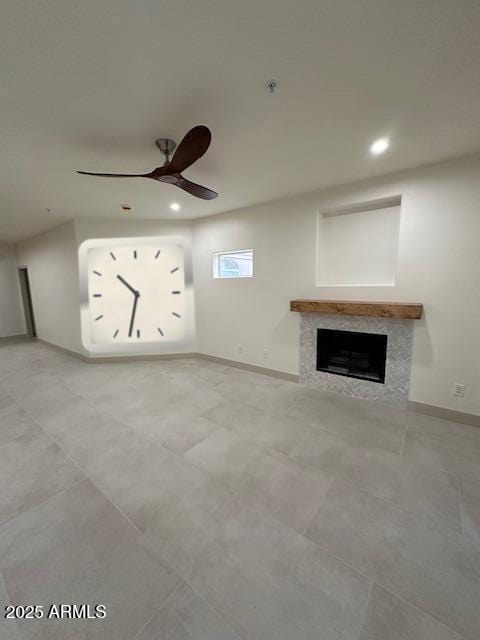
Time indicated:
**10:32**
